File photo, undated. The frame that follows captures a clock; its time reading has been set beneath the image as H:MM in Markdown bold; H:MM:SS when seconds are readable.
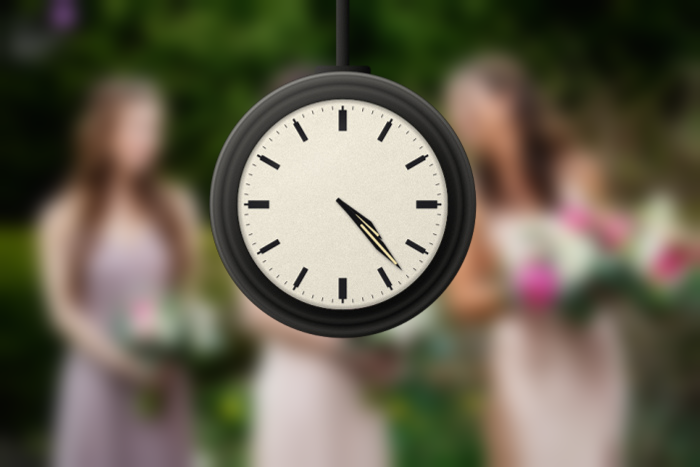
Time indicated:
**4:23**
